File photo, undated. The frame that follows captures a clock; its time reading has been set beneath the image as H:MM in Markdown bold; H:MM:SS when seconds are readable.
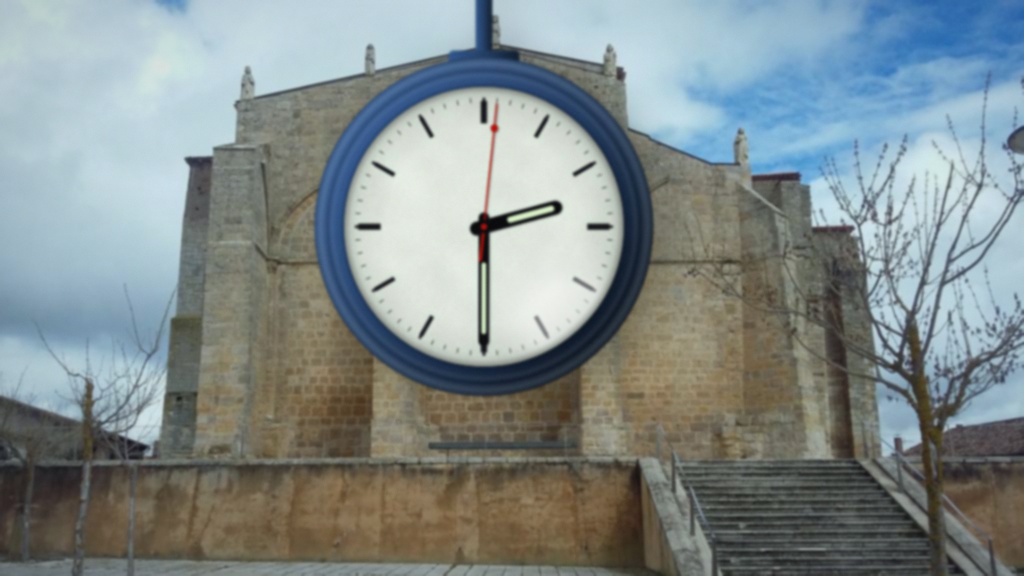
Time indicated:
**2:30:01**
